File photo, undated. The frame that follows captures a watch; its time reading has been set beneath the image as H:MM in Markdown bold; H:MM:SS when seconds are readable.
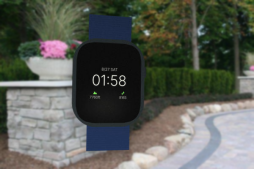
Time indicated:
**1:58**
